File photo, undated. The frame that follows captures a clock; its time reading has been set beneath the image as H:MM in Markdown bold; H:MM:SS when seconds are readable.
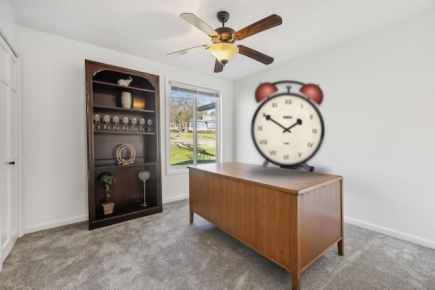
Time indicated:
**1:50**
